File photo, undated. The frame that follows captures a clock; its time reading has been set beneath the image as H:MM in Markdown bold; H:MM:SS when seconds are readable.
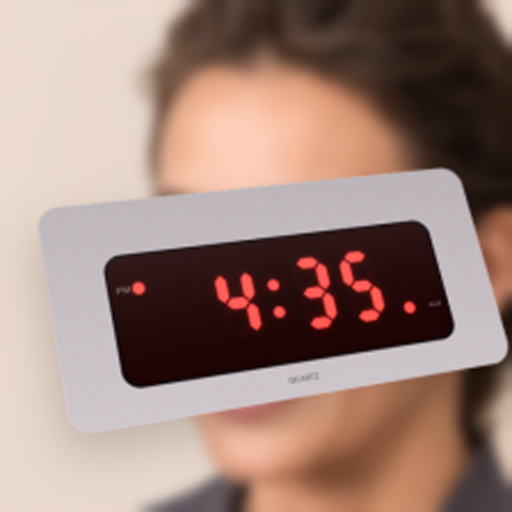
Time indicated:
**4:35**
